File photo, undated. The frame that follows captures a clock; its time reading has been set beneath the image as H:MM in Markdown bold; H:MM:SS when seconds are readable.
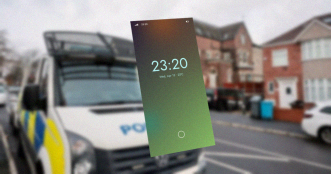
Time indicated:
**23:20**
